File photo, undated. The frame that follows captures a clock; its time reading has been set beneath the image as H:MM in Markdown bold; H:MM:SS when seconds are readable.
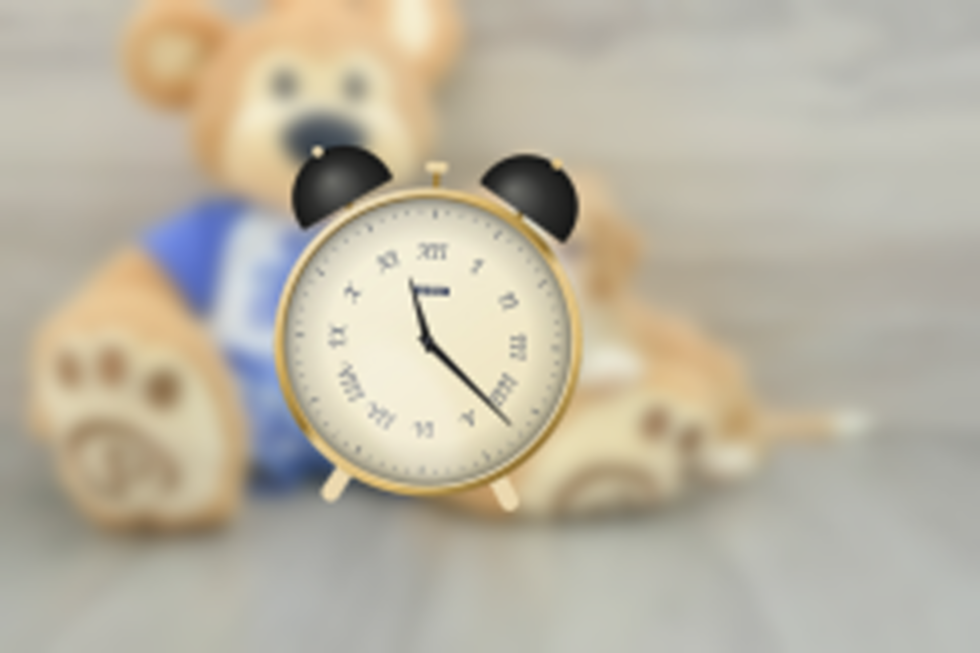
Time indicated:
**11:22**
